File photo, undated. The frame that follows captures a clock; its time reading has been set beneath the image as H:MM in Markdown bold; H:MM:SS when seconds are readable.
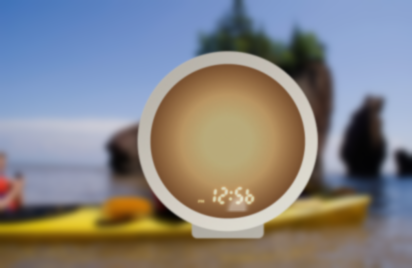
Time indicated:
**12:56**
